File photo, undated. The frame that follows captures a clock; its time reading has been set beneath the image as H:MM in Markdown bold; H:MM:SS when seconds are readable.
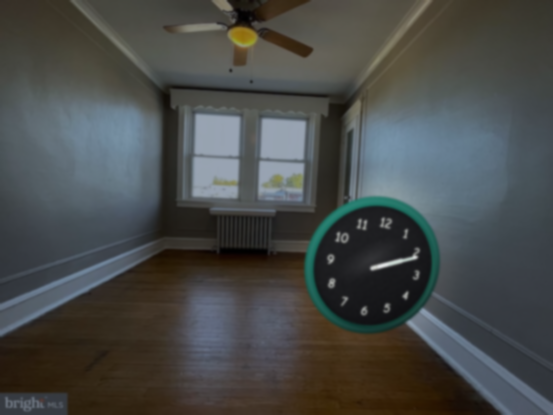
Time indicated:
**2:11**
